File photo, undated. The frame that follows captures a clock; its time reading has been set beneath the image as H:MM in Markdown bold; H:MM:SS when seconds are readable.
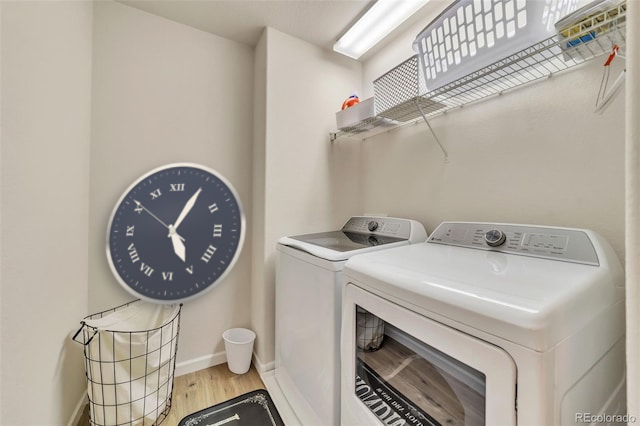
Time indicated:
**5:04:51**
